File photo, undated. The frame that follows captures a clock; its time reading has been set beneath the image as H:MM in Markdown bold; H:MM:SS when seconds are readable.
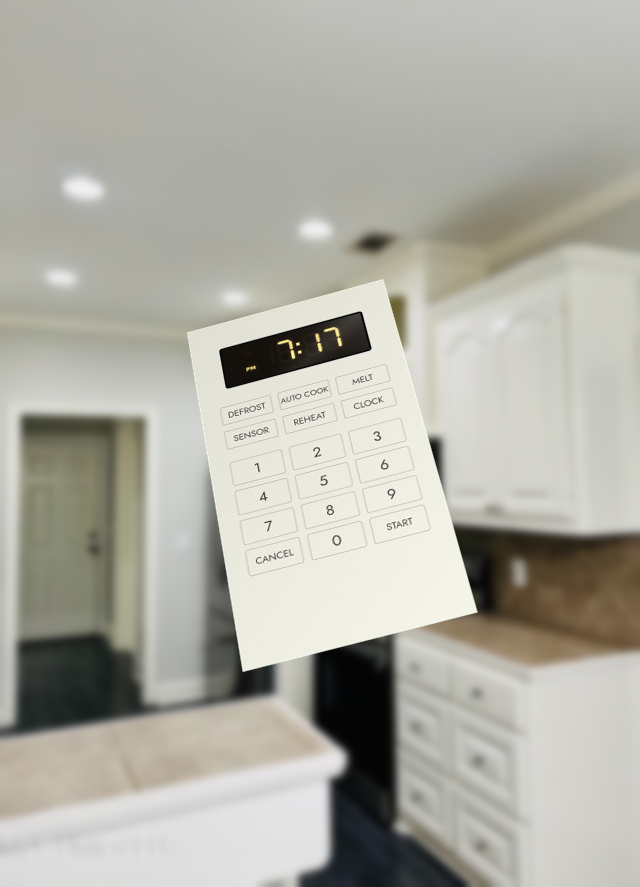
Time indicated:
**7:17**
